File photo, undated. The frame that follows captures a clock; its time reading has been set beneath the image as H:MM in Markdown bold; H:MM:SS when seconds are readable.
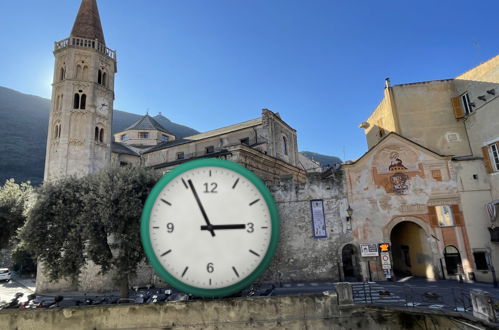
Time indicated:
**2:56**
